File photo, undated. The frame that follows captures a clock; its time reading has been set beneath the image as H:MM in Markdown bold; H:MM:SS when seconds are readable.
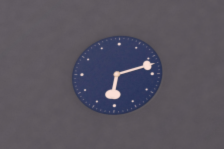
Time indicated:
**6:12**
